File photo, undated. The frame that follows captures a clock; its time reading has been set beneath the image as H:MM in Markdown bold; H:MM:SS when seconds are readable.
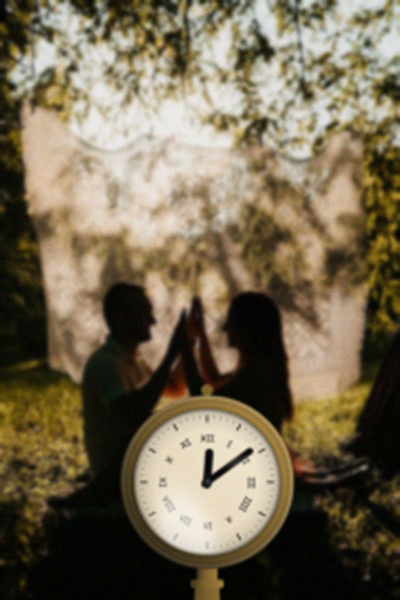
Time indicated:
**12:09**
